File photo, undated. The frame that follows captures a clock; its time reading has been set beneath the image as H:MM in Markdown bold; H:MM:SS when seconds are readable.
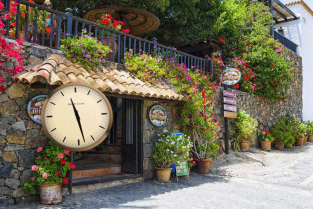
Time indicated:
**11:28**
